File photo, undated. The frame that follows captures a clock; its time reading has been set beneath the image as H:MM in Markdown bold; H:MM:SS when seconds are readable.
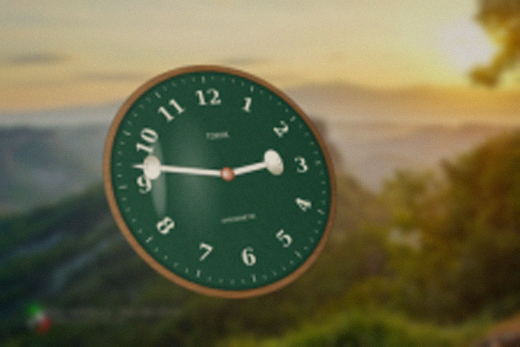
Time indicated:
**2:47**
